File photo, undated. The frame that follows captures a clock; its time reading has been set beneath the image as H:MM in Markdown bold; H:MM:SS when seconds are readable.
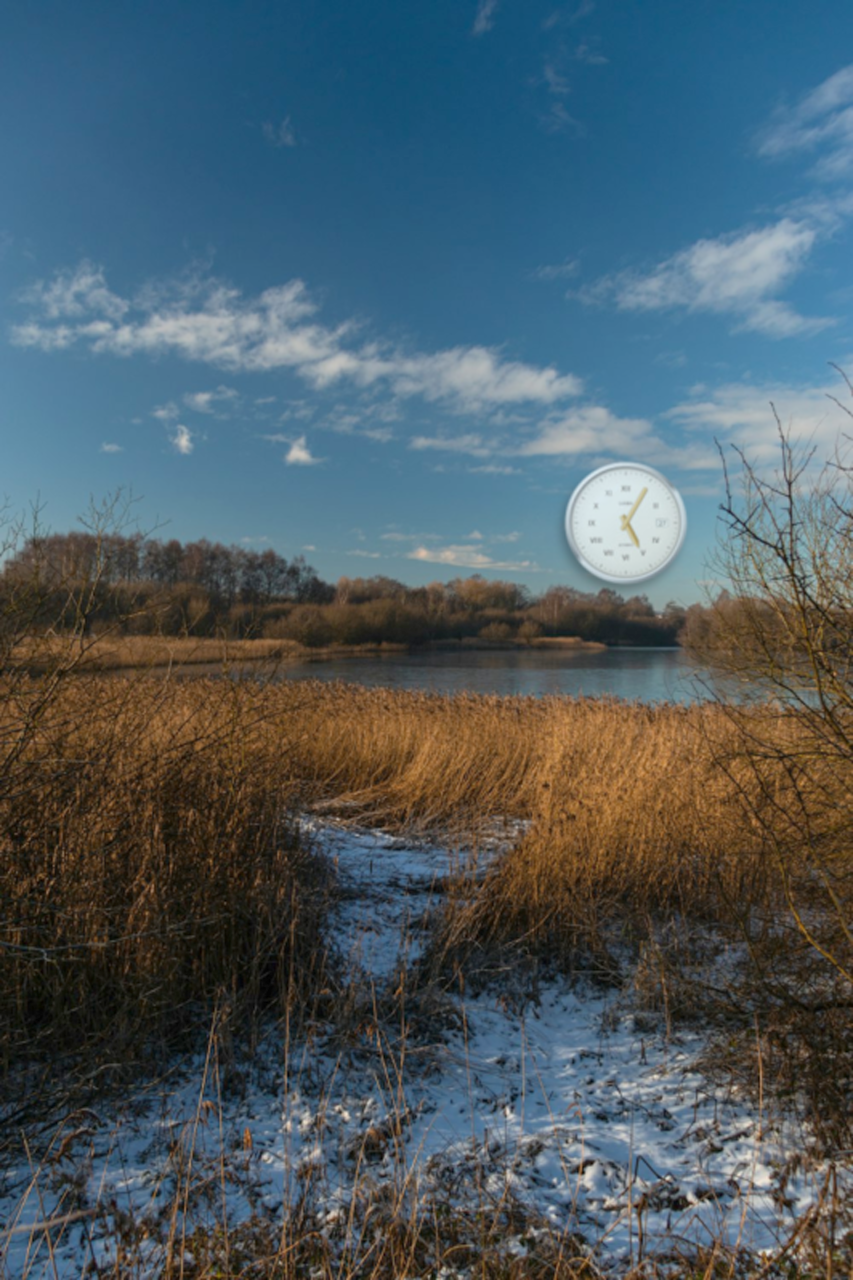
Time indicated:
**5:05**
